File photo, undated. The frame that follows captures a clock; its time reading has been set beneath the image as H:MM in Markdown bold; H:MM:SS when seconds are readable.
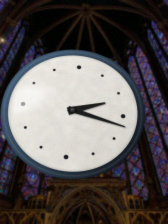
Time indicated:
**2:17**
